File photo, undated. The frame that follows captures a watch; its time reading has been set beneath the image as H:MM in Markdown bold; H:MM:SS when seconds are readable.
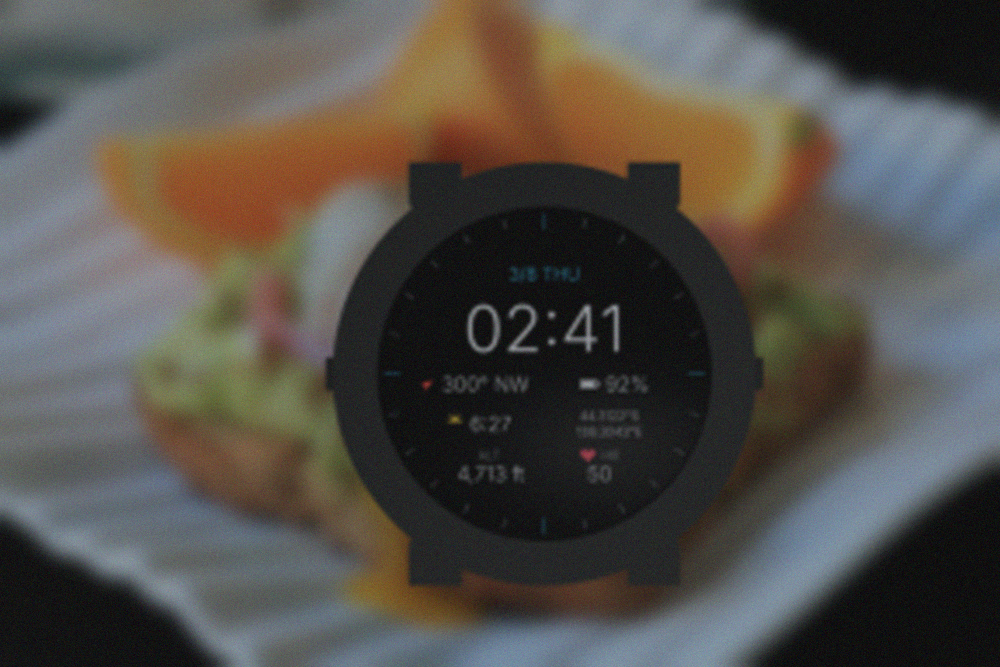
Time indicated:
**2:41**
